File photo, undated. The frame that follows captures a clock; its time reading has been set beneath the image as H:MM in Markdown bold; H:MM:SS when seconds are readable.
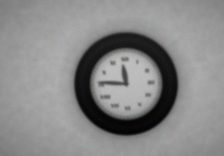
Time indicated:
**11:46**
